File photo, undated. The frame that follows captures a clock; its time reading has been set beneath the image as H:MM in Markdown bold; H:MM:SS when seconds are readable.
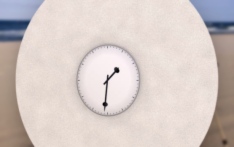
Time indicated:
**1:31**
